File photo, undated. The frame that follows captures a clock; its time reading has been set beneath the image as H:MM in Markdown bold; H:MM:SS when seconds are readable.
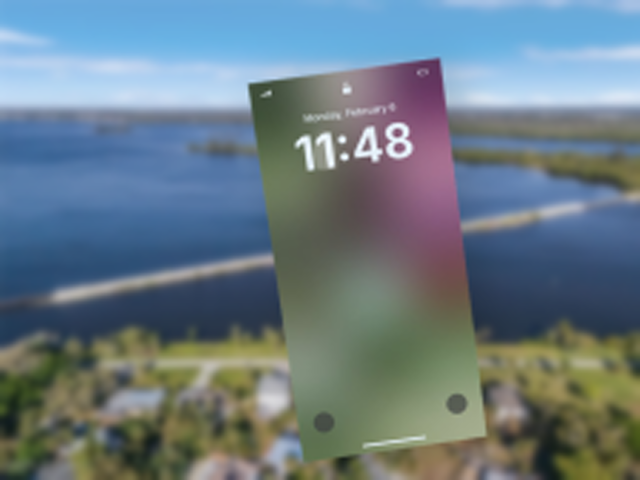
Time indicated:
**11:48**
